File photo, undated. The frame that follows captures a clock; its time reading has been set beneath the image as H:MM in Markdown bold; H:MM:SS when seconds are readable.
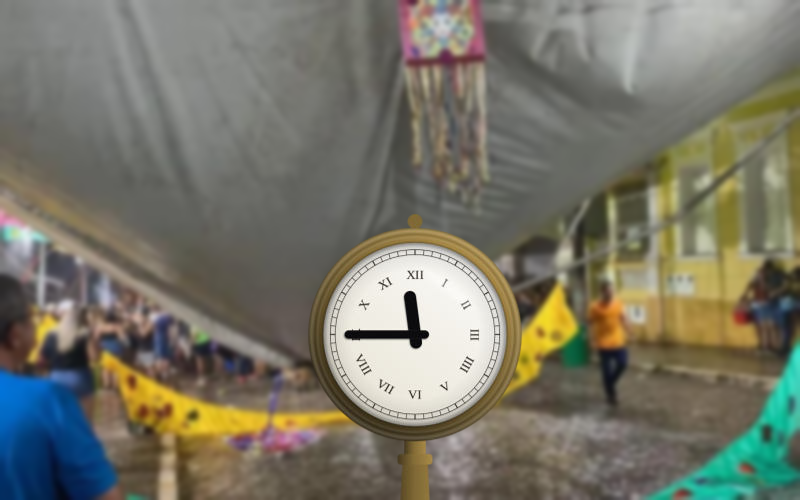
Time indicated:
**11:45**
